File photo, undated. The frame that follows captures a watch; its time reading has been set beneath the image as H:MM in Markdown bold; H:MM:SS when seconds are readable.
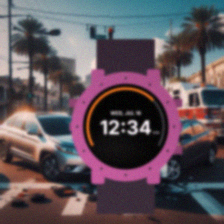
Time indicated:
**12:34**
